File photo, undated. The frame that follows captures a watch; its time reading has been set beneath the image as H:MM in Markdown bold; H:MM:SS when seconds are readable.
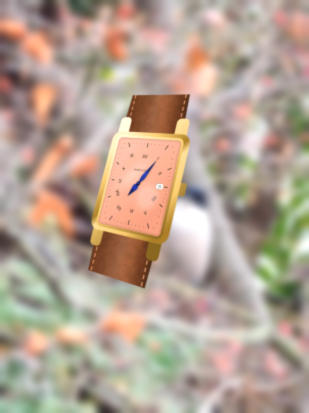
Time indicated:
**7:05**
